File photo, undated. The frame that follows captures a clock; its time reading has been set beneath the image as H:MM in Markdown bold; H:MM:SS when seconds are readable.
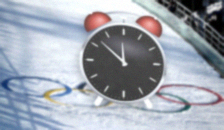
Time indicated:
**11:52**
